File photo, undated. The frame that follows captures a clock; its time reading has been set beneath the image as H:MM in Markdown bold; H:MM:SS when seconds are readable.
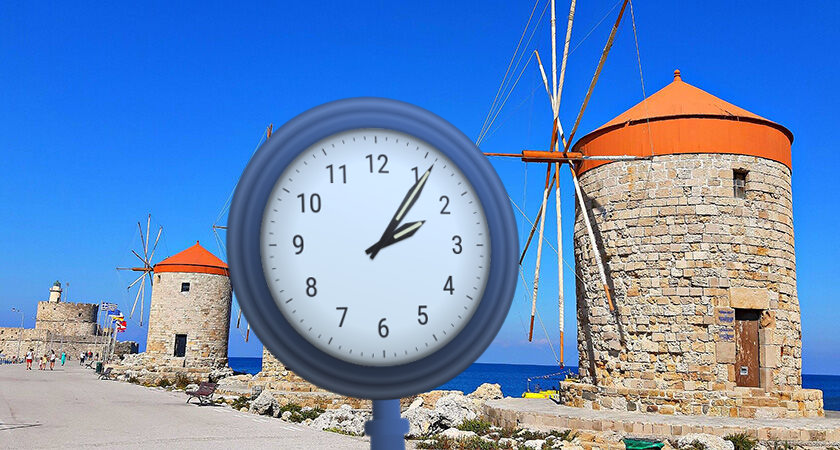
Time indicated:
**2:06**
